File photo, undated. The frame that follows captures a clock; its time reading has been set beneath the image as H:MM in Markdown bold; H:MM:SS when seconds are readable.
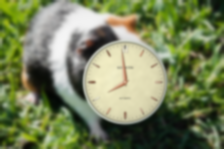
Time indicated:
**7:59**
